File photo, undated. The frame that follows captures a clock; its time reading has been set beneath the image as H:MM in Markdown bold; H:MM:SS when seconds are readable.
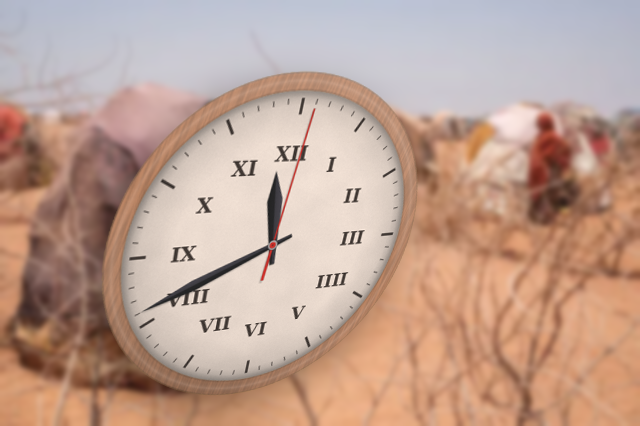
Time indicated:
**11:41:01**
